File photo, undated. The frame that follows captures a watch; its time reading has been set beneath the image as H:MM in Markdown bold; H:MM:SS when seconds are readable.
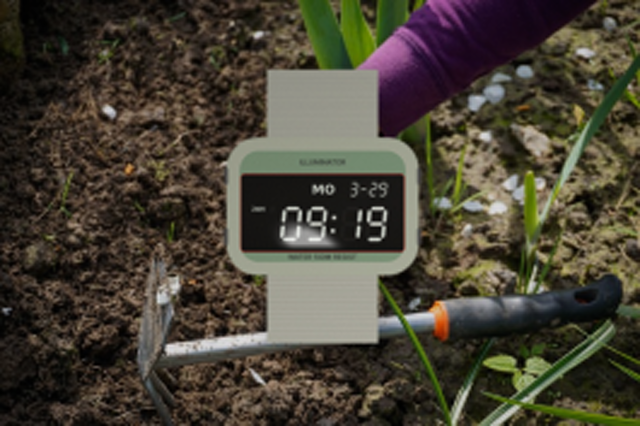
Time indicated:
**9:19**
